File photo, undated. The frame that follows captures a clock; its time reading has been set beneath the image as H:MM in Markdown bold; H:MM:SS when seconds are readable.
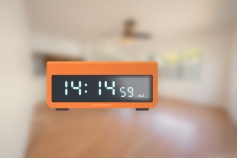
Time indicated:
**14:14:59**
